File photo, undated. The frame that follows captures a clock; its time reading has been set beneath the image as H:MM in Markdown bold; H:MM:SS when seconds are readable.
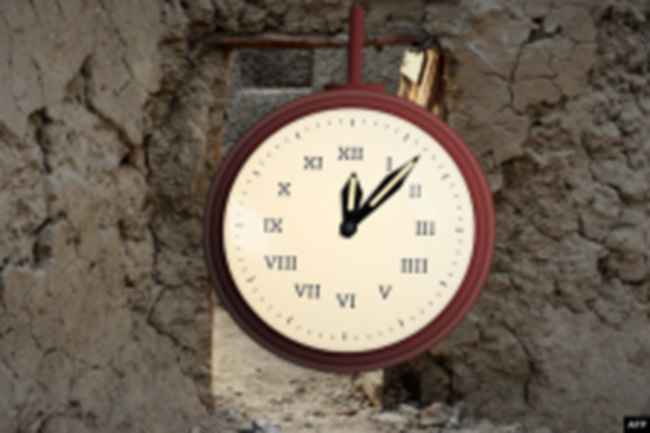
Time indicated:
**12:07**
